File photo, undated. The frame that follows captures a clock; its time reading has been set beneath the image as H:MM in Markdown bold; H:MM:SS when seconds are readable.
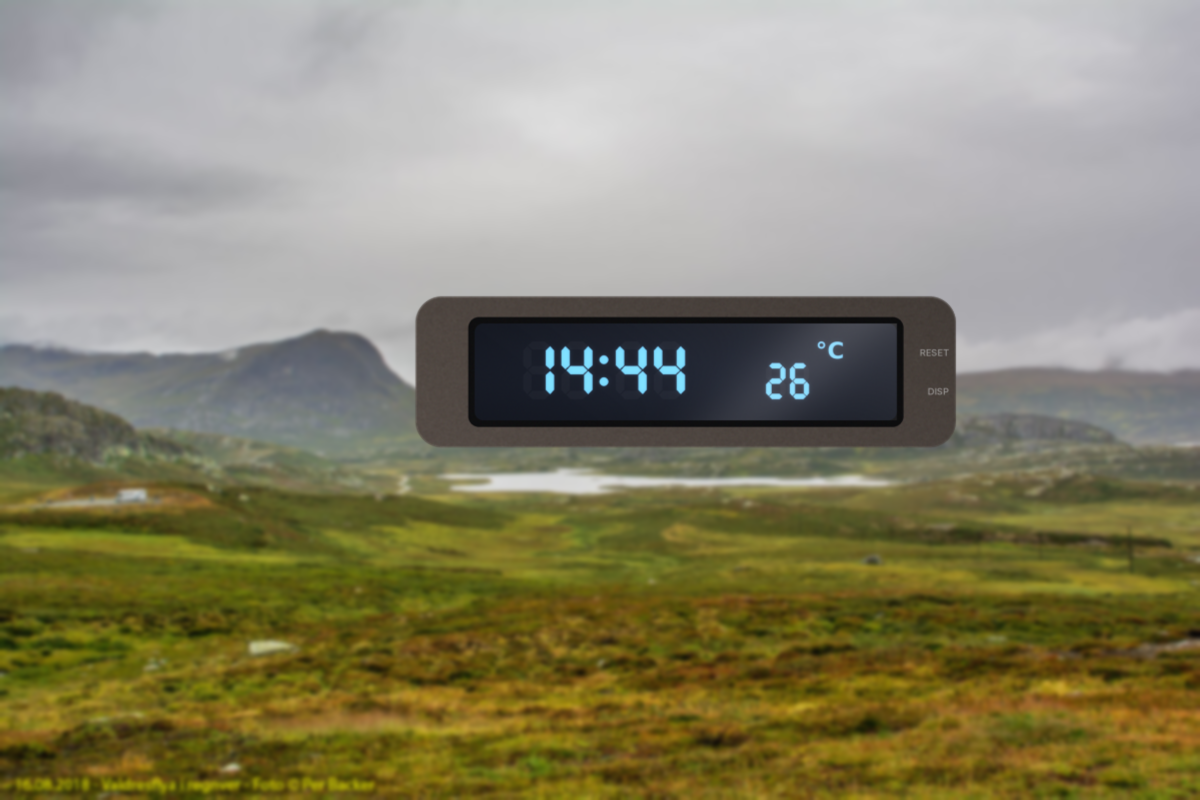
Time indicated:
**14:44**
